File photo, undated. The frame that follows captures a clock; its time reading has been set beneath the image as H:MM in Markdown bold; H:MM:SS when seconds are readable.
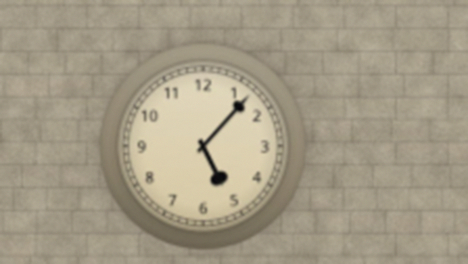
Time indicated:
**5:07**
